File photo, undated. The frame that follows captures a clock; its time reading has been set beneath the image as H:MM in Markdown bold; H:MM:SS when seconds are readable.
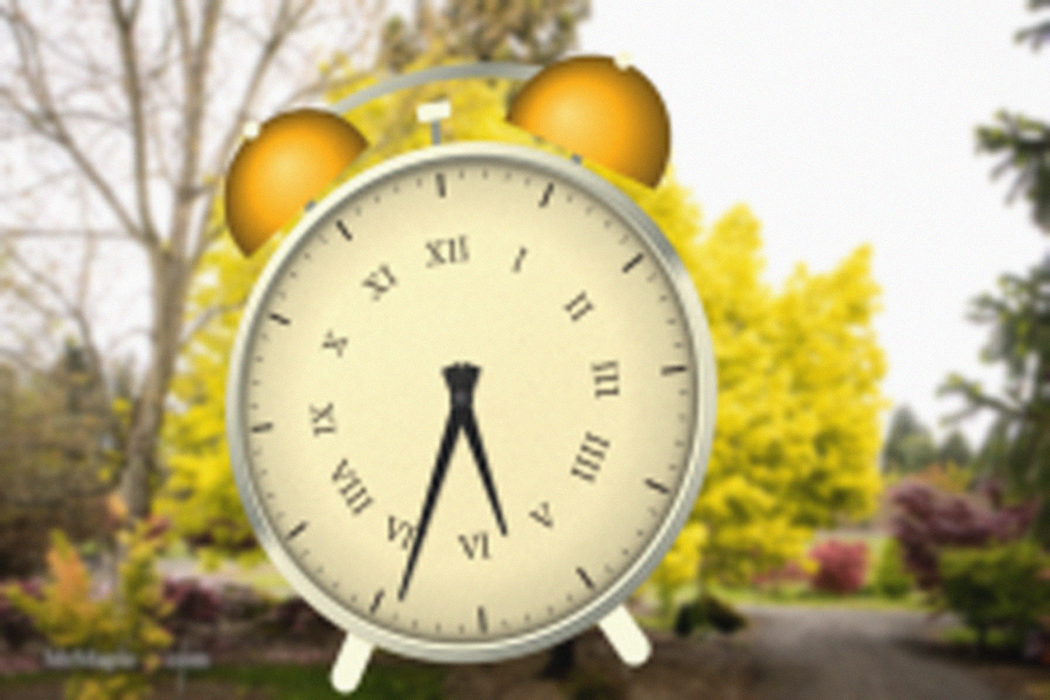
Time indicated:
**5:34**
